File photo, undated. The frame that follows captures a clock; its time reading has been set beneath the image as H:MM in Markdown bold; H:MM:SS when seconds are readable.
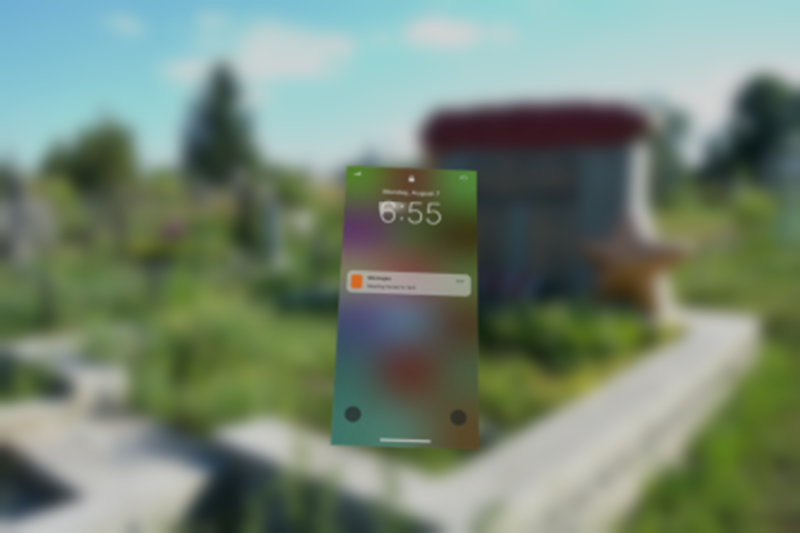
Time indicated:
**6:55**
